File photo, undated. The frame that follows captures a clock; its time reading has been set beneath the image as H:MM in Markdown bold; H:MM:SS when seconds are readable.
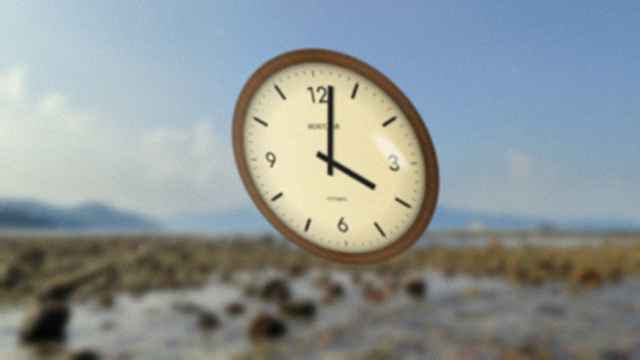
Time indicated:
**4:02**
